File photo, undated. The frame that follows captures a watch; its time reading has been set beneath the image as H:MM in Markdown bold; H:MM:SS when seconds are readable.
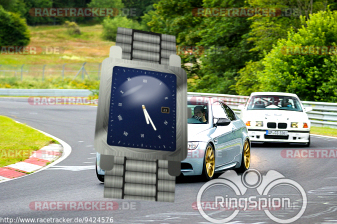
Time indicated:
**5:25**
